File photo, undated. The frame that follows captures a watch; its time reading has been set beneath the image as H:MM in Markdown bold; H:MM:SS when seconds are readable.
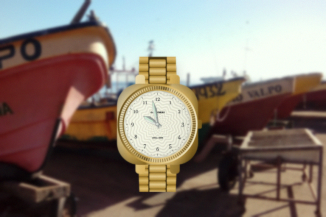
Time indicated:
**9:58**
